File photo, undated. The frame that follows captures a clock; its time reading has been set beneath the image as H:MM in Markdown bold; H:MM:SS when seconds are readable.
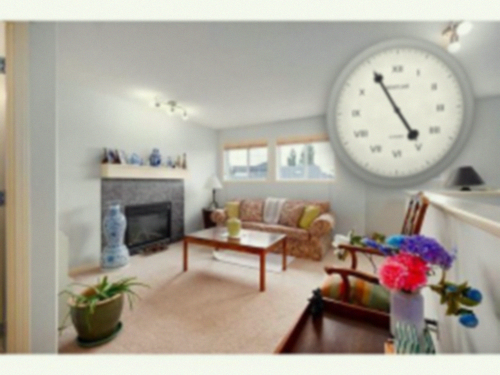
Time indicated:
**4:55**
